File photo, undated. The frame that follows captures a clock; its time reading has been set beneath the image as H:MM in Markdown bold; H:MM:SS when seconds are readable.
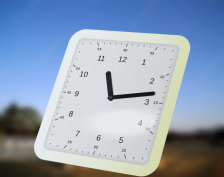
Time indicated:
**11:13**
